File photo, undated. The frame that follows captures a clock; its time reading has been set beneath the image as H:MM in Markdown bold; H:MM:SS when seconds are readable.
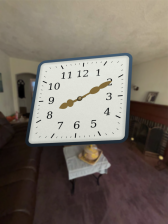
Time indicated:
**8:10**
